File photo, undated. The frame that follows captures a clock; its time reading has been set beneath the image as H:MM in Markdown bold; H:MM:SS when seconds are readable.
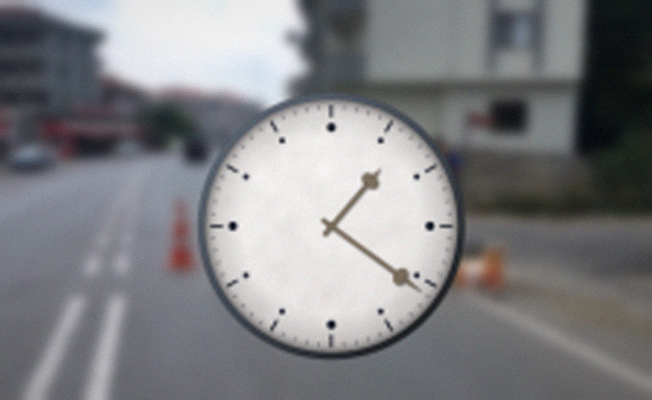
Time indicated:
**1:21**
